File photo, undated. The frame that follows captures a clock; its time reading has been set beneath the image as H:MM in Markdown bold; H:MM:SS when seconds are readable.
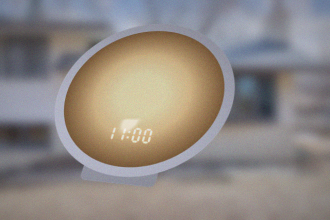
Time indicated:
**11:00**
